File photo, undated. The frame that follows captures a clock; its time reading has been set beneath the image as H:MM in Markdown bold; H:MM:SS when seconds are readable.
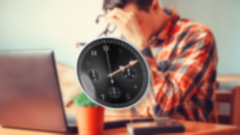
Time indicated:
**2:11**
